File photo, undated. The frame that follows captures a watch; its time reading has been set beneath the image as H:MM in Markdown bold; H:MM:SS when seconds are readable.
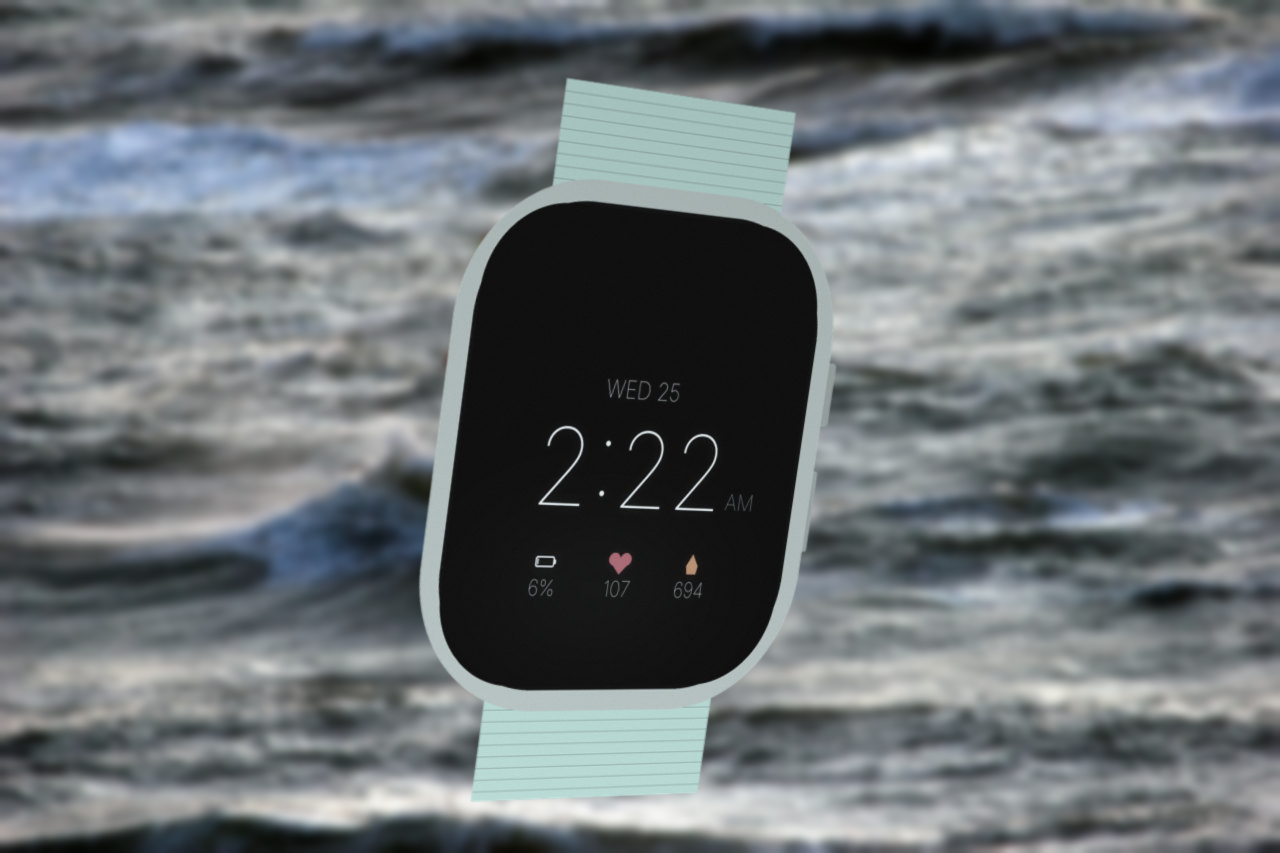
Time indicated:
**2:22**
